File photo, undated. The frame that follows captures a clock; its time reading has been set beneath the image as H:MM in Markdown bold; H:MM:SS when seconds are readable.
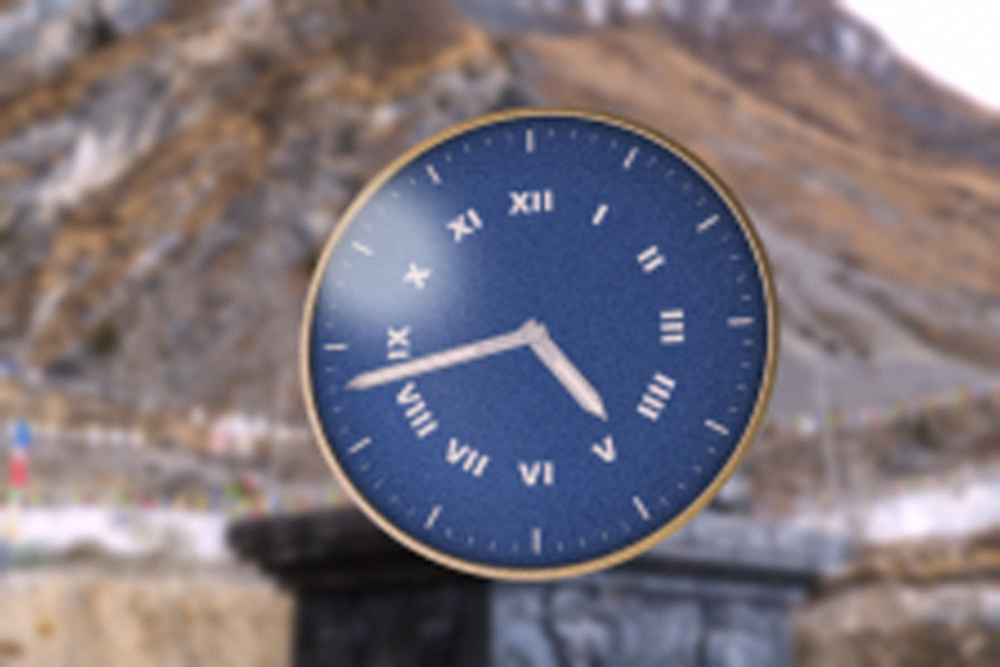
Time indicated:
**4:43**
